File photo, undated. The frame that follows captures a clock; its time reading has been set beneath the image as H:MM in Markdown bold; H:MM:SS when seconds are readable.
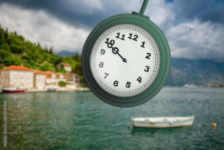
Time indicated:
**9:49**
